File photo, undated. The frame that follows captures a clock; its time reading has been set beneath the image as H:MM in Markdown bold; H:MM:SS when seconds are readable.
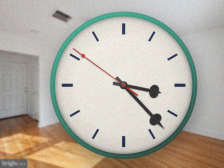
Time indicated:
**3:22:51**
